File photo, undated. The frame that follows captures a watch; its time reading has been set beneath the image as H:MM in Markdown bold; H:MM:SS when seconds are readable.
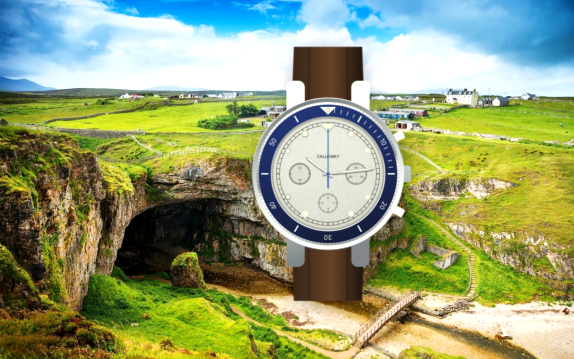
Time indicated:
**10:14**
